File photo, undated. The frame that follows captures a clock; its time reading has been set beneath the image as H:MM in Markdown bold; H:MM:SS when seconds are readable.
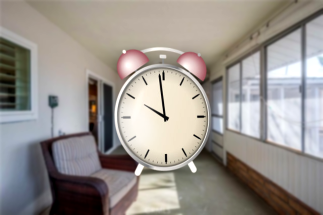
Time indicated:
**9:59**
